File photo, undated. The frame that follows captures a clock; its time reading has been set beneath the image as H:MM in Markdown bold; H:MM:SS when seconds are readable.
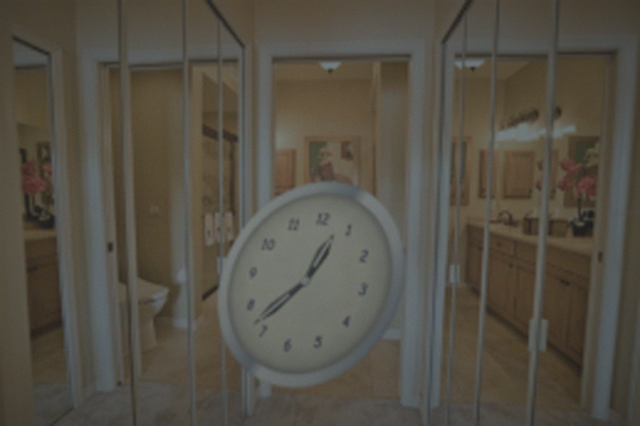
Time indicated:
**12:37**
